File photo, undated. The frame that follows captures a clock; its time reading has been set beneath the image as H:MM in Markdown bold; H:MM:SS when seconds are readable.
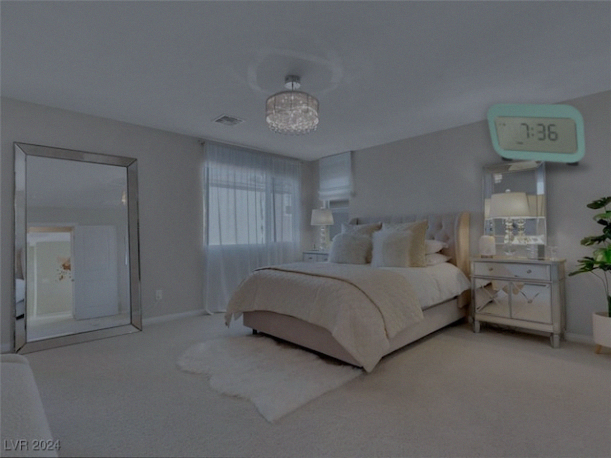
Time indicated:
**7:36**
